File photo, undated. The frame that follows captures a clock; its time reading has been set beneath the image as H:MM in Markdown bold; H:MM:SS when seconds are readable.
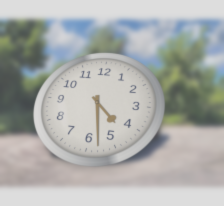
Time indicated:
**4:28**
